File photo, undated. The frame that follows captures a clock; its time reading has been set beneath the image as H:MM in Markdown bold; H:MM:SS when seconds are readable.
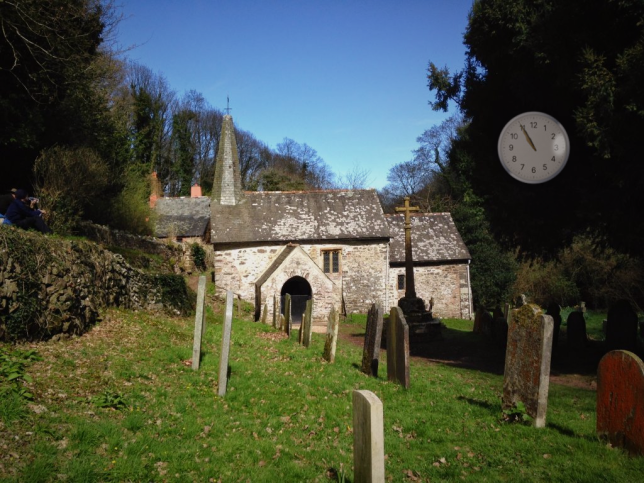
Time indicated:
**10:55**
